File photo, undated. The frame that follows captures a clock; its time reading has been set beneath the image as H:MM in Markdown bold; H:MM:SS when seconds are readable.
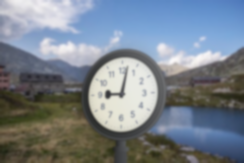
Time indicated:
**9:02**
